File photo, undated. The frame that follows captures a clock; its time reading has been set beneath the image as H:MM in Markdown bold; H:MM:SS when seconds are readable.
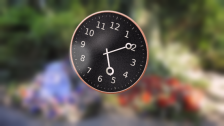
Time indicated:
**5:09**
